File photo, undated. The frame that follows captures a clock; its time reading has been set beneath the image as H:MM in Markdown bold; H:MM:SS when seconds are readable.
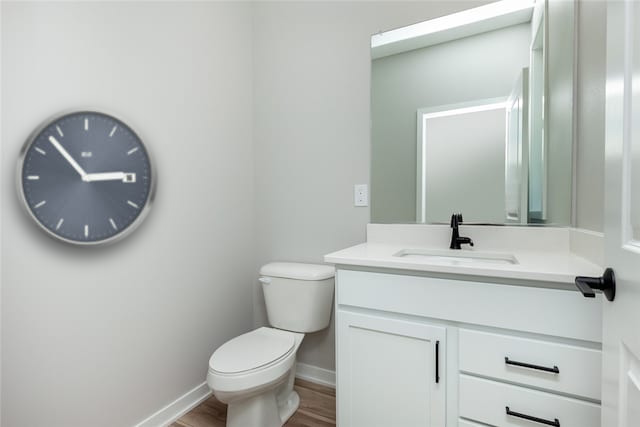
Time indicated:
**2:53**
